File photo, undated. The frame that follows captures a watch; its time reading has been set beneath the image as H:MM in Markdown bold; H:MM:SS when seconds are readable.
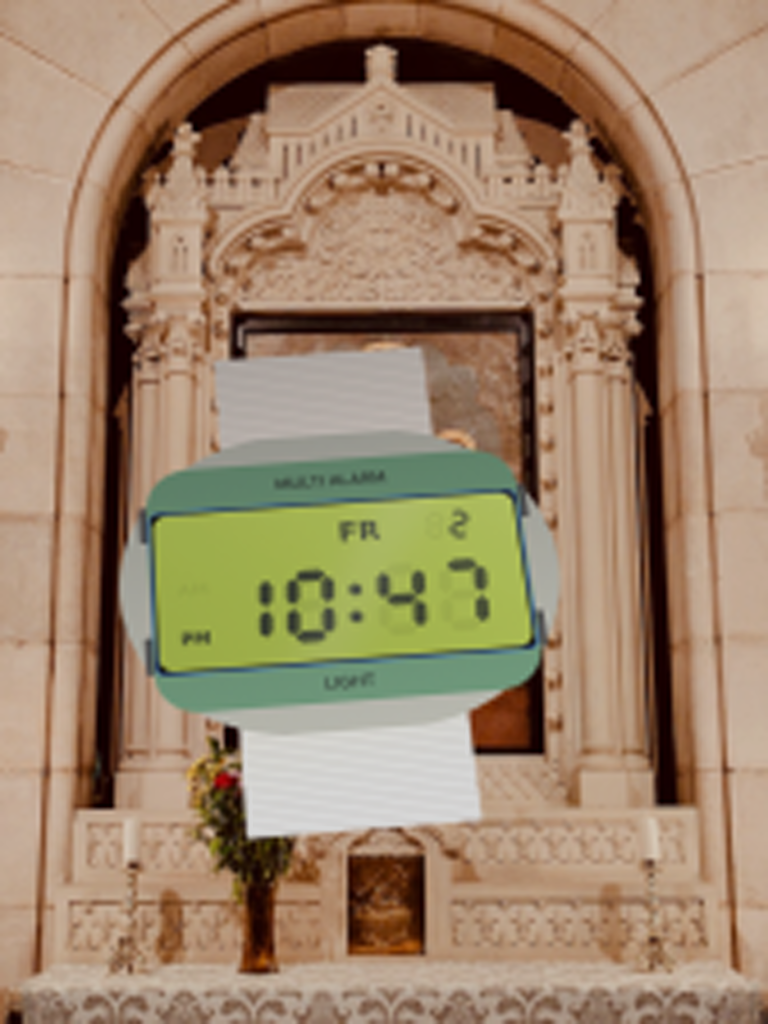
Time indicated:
**10:47**
